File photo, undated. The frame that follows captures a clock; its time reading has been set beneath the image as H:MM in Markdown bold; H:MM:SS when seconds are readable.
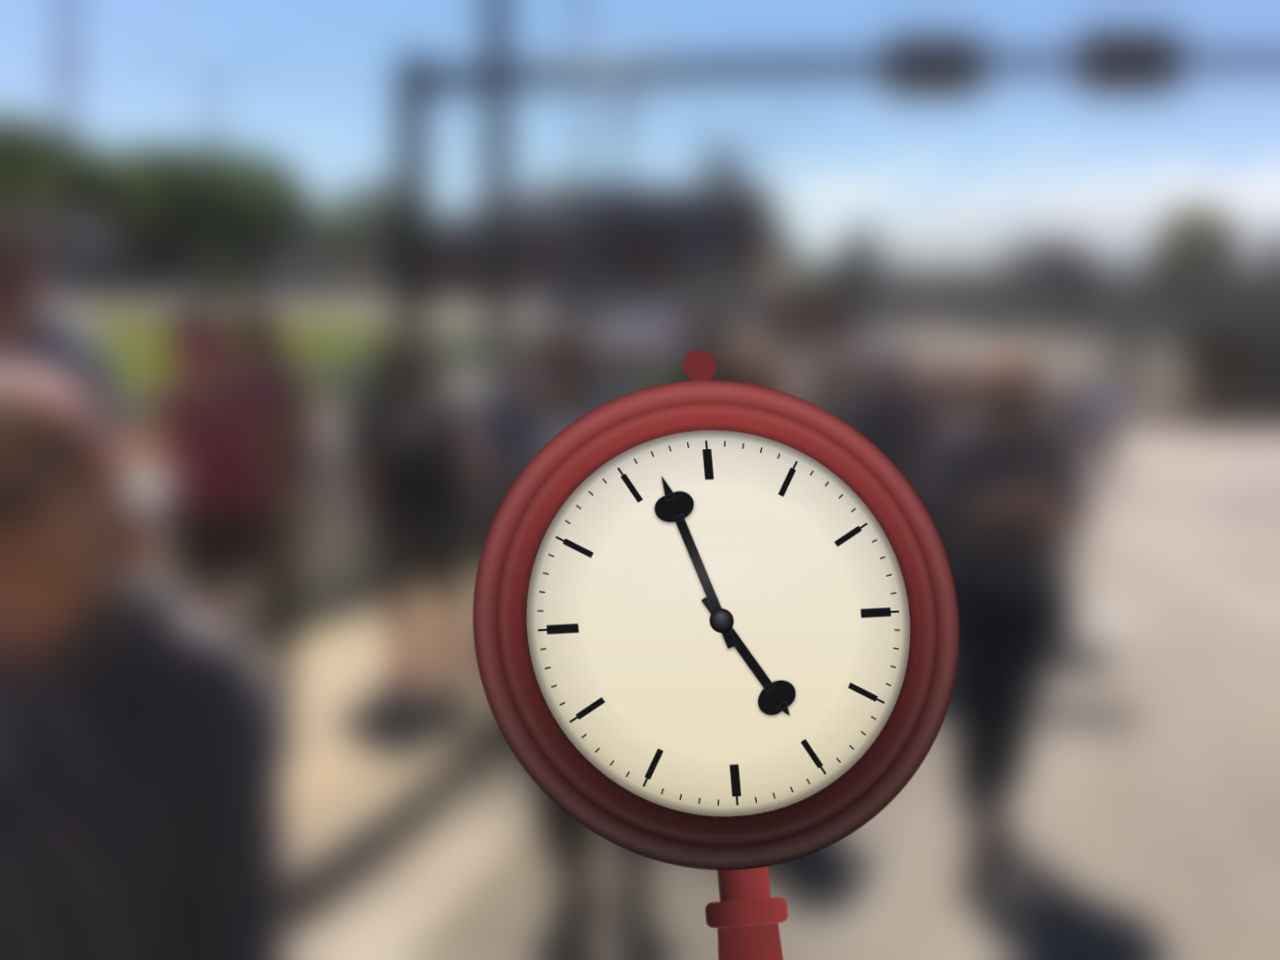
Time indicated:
**4:57**
